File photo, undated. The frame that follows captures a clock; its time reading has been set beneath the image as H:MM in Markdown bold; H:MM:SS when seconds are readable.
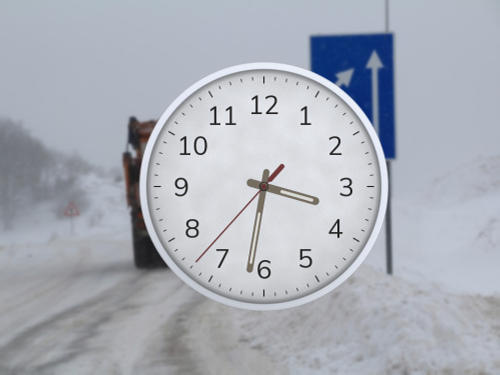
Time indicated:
**3:31:37**
